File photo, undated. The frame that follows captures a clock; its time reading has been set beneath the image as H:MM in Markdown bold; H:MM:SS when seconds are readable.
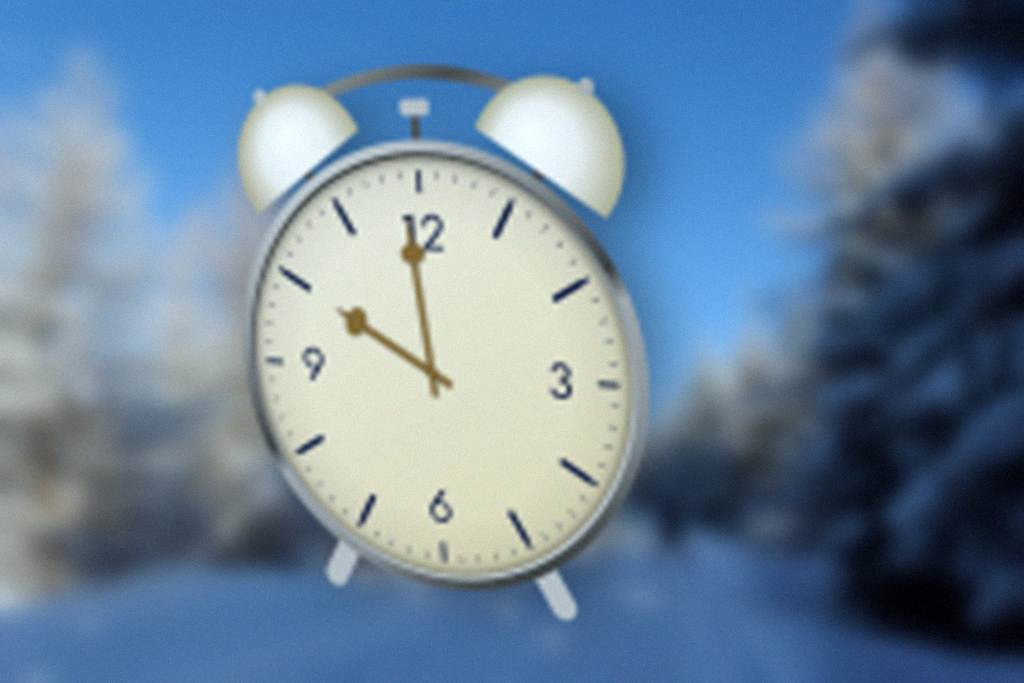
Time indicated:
**9:59**
